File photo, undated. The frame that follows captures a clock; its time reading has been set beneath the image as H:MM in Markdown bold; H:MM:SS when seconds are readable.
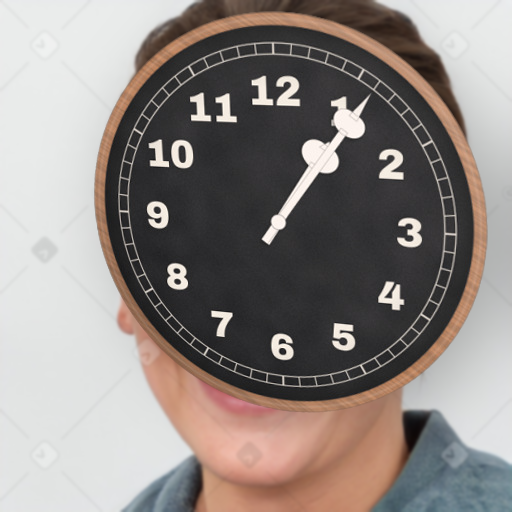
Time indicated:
**1:06**
